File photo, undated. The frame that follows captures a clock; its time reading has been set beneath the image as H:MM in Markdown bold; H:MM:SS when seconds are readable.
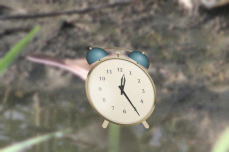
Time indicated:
**12:25**
